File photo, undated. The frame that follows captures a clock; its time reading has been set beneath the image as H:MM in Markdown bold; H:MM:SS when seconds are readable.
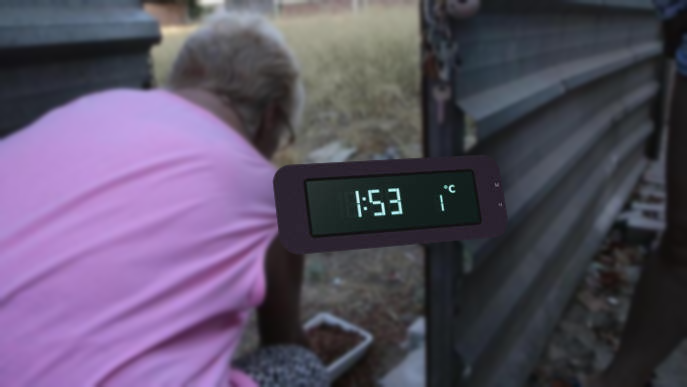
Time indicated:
**1:53**
